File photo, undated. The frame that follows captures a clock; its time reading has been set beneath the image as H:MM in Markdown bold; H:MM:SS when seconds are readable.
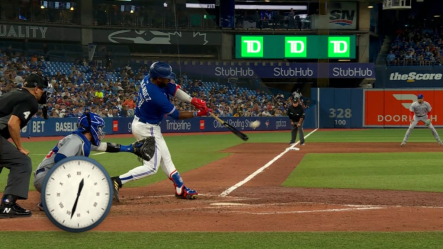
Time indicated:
**12:33**
